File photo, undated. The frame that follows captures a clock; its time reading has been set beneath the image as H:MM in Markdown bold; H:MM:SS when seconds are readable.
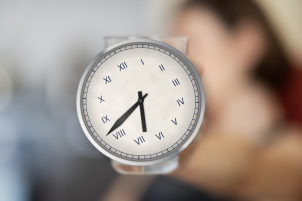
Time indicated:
**6:42**
